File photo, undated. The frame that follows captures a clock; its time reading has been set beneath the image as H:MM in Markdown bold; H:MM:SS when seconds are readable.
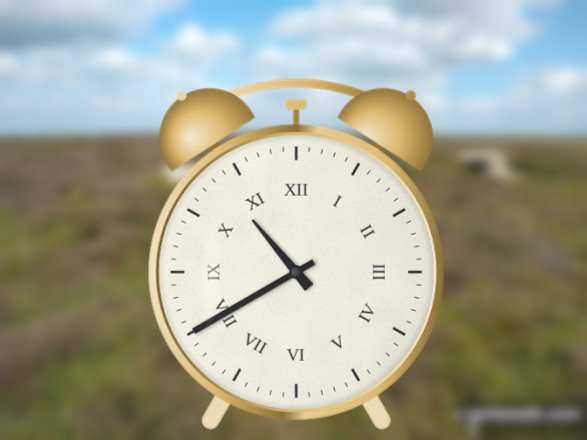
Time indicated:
**10:40**
